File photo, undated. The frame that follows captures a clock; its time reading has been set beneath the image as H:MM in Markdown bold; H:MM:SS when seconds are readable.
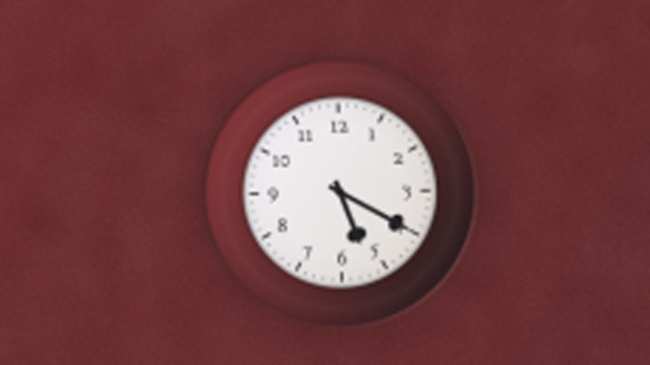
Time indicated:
**5:20**
